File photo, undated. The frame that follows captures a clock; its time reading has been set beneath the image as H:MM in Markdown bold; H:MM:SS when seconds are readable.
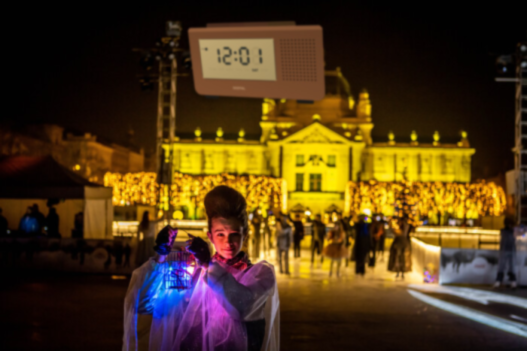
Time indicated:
**12:01**
